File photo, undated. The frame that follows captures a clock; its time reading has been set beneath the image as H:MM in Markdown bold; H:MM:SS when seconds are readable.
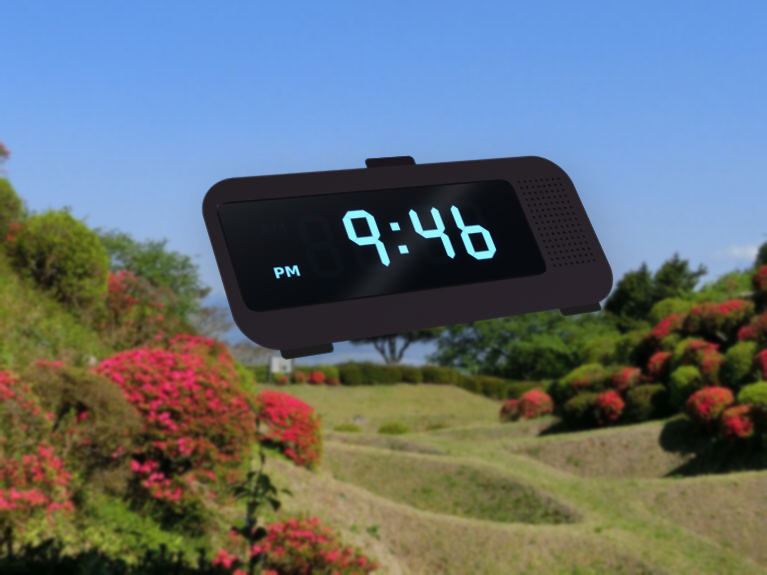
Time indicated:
**9:46**
